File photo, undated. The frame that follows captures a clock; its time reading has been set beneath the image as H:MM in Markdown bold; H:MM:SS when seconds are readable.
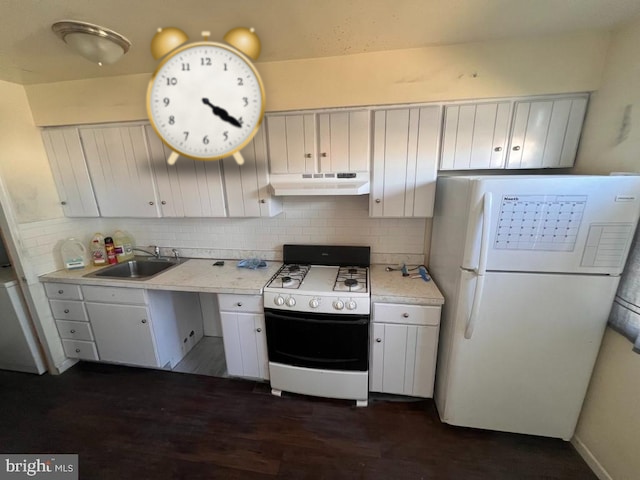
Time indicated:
**4:21**
